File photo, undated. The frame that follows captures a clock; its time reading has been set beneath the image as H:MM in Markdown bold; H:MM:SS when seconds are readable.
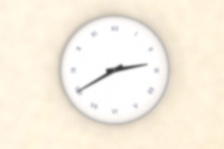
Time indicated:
**2:40**
